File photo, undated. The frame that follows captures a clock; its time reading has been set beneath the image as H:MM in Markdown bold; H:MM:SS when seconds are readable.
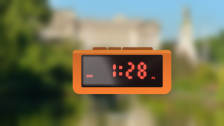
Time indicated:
**1:28**
